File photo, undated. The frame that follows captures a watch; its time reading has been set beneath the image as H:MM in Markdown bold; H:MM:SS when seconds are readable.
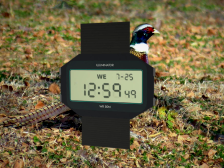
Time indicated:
**12:59:49**
